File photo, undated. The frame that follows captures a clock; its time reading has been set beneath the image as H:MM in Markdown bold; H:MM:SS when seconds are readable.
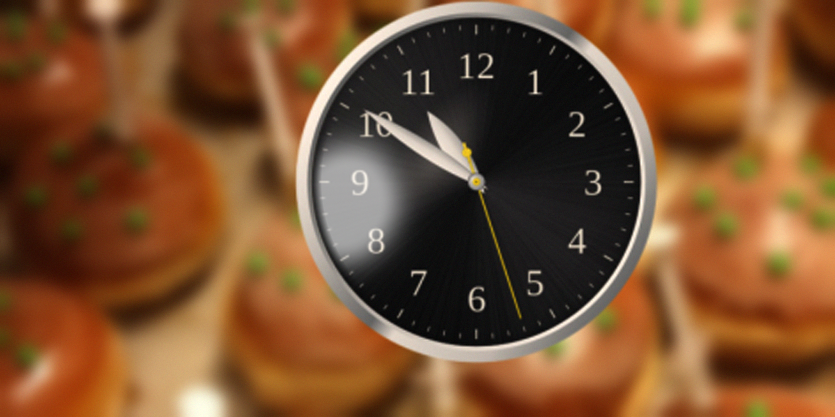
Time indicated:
**10:50:27**
